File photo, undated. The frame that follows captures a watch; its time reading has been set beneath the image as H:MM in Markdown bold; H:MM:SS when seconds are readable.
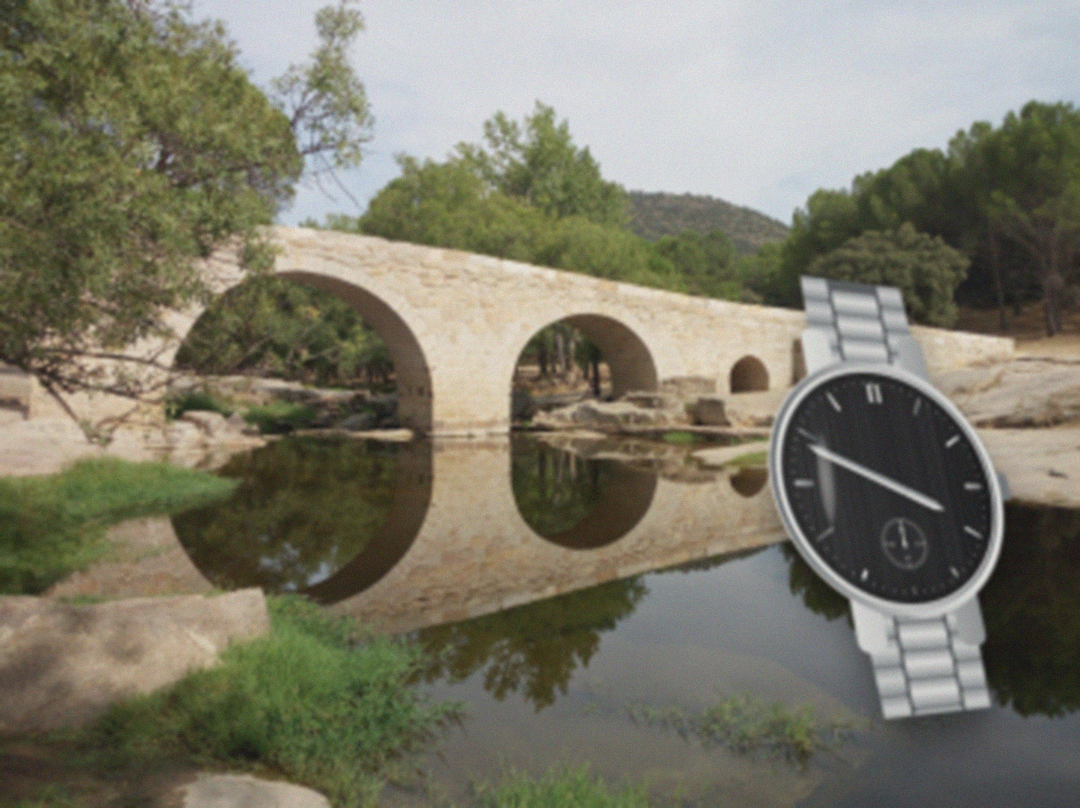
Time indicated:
**3:49**
